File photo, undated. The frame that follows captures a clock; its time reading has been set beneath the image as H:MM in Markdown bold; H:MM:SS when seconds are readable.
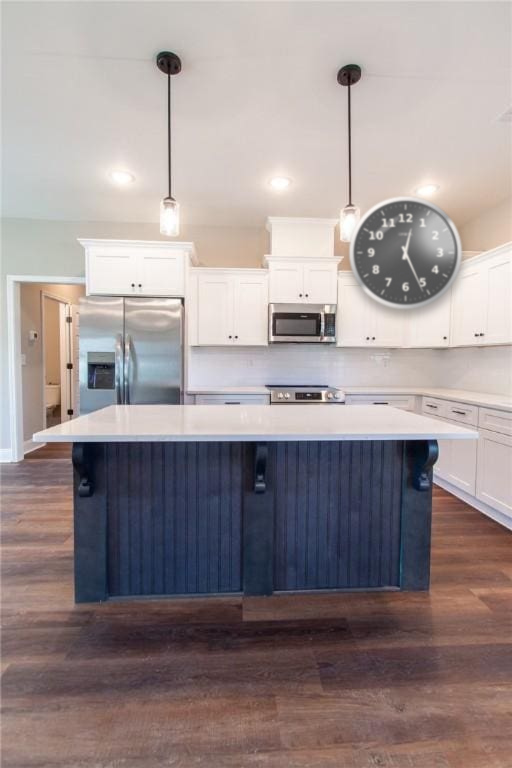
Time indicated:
**12:26**
